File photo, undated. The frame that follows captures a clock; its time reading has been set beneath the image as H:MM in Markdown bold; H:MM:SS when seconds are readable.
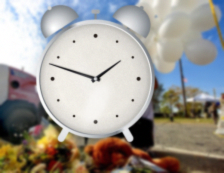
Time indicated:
**1:48**
